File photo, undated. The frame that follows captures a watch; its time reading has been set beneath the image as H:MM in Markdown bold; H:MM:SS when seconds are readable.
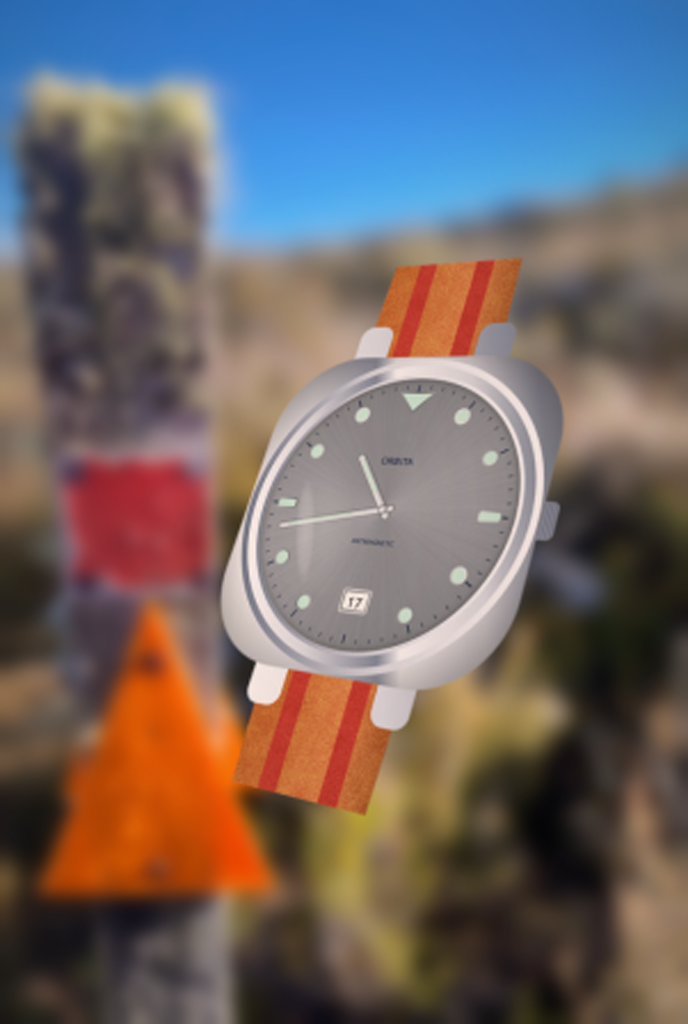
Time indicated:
**10:43**
